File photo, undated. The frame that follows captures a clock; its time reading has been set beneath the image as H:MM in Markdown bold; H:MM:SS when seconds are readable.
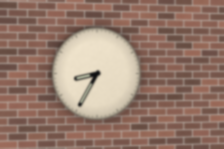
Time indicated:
**8:35**
